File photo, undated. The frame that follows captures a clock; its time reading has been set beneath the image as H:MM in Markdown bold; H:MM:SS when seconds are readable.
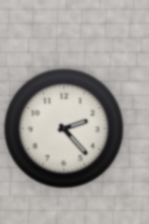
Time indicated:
**2:23**
